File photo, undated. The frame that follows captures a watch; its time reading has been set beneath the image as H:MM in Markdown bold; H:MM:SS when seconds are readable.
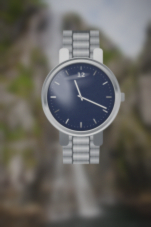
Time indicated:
**11:19**
